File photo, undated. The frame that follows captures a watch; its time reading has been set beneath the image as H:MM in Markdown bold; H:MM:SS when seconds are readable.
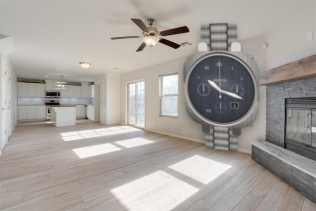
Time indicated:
**10:18**
